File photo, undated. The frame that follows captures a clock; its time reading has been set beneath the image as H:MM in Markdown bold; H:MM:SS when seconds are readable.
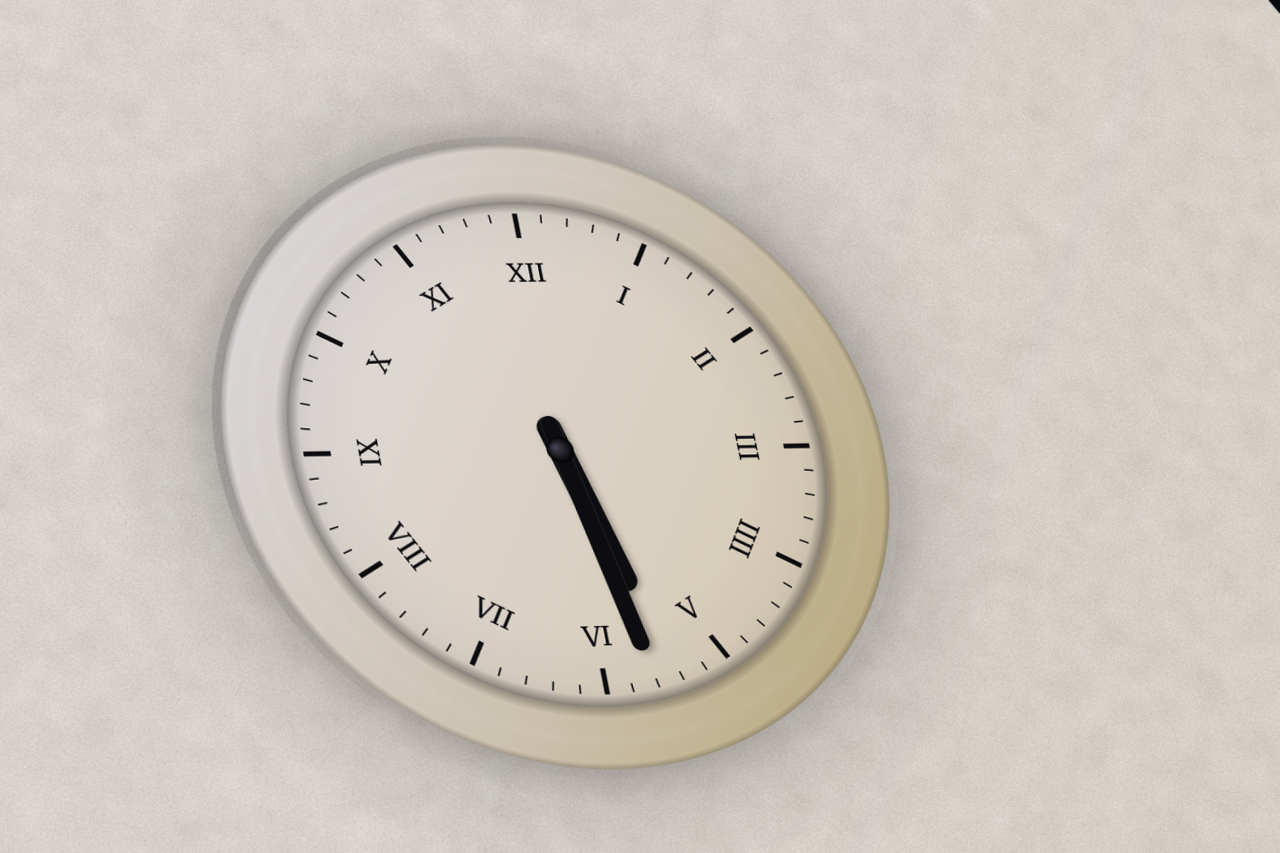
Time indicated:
**5:28**
